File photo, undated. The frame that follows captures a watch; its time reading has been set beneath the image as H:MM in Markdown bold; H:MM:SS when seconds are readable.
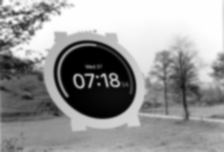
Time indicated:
**7:18**
